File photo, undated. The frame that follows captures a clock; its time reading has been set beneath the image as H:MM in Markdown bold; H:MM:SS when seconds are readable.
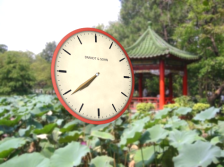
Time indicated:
**7:39**
